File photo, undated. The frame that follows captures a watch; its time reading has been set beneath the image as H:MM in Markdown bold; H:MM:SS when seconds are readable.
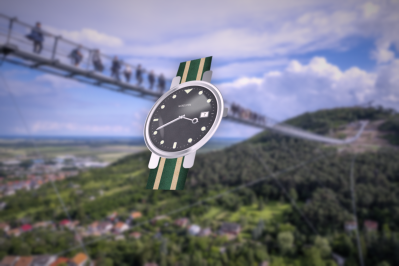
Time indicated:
**3:41**
